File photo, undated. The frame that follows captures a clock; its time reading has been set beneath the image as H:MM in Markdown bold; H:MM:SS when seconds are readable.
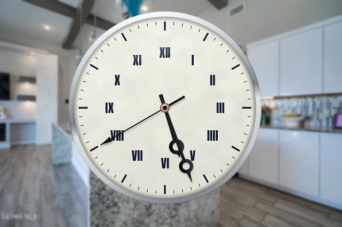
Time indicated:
**5:26:40**
